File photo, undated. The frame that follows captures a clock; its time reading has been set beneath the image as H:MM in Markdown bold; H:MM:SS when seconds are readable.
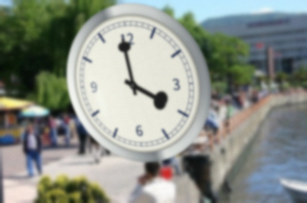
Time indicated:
**3:59**
